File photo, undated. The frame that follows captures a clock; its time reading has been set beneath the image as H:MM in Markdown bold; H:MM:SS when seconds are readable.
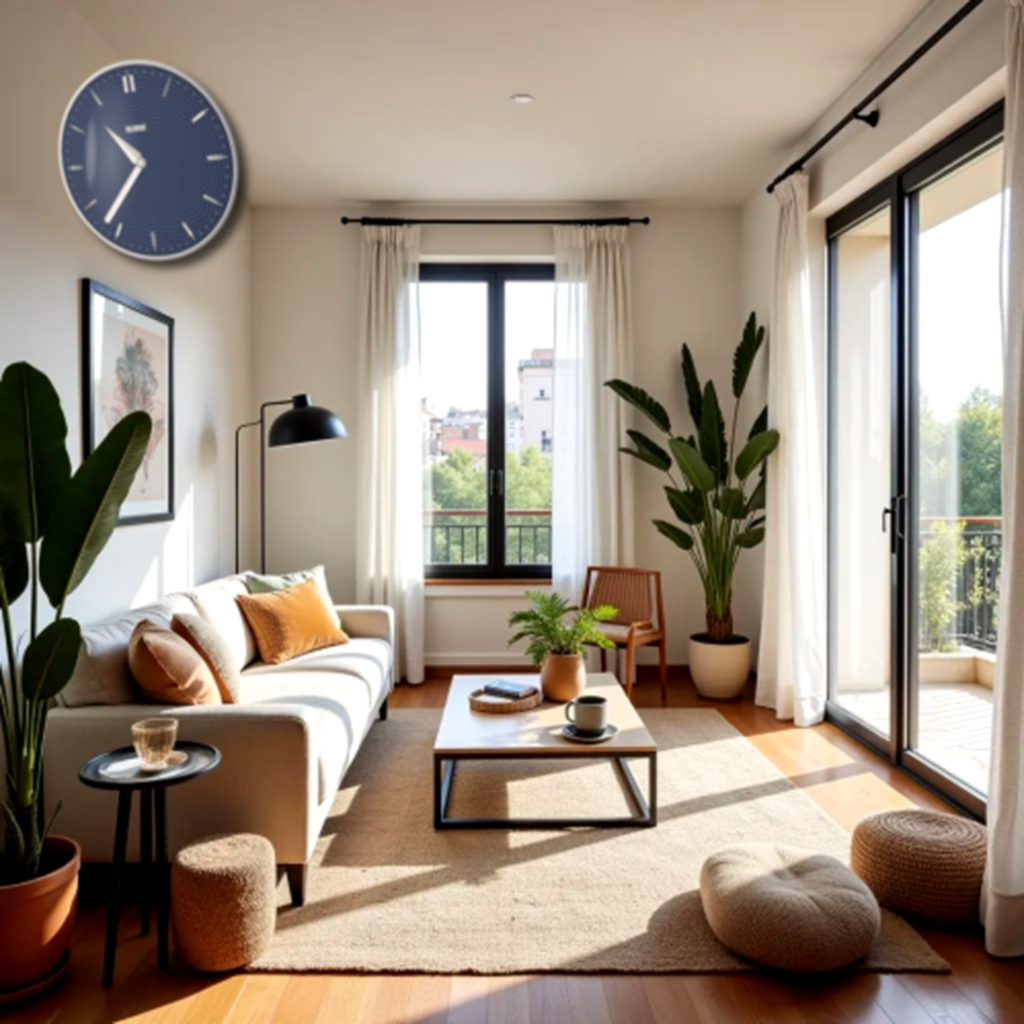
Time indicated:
**10:37**
